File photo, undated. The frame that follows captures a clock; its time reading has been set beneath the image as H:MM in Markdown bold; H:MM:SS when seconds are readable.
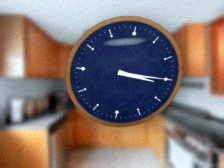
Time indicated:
**3:15**
